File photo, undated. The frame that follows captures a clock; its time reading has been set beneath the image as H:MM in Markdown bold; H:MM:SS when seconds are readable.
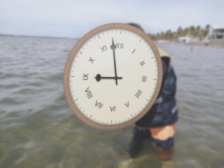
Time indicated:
**8:58**
